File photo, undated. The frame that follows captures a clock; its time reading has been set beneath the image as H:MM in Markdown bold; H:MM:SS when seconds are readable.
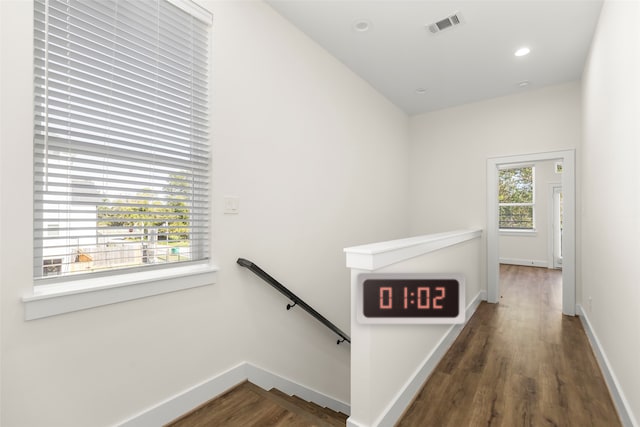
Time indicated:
**1:02**
